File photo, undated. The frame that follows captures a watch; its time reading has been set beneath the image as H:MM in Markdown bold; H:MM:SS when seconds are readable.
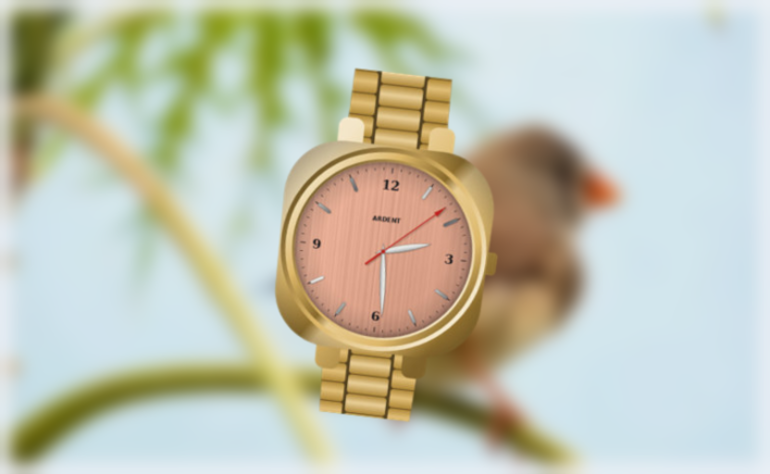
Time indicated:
**2:29:08**
